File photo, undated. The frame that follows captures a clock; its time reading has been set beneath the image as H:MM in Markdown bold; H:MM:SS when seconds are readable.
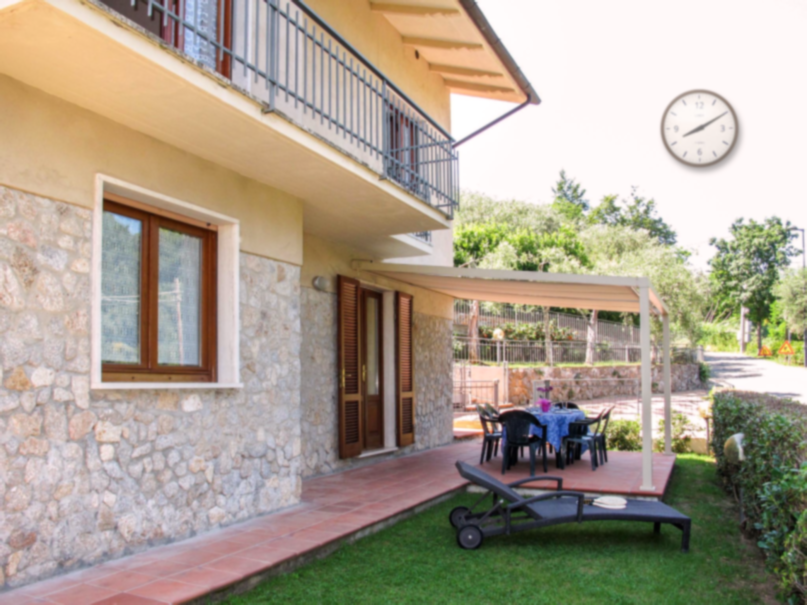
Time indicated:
**8:10**
